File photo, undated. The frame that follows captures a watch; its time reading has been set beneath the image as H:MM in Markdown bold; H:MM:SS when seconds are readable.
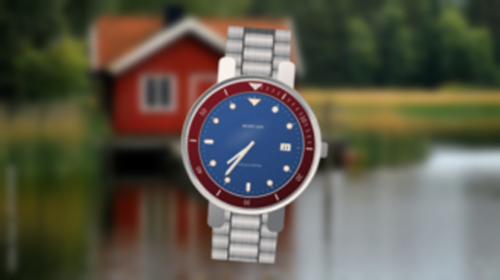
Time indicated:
**7:36**
